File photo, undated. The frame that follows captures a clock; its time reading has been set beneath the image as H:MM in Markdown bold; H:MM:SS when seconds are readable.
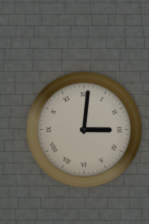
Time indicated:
**3:01**
